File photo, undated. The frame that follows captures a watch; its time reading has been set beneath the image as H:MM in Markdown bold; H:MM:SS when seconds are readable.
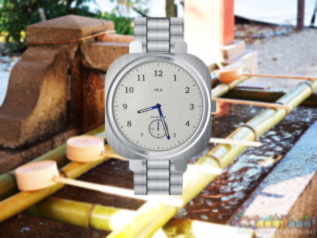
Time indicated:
**8:27**
